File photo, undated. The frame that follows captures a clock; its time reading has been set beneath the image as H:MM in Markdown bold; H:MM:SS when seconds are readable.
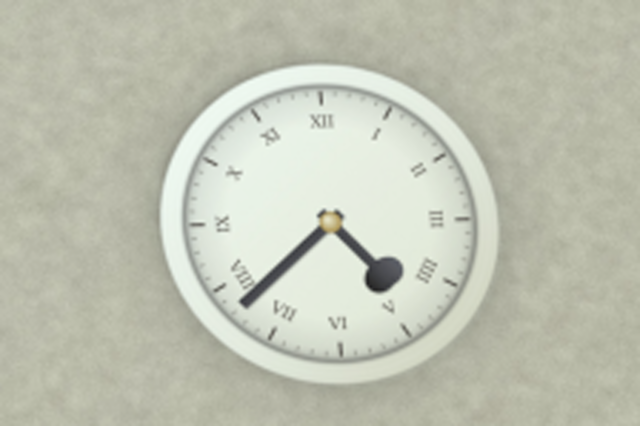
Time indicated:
**4:38**
